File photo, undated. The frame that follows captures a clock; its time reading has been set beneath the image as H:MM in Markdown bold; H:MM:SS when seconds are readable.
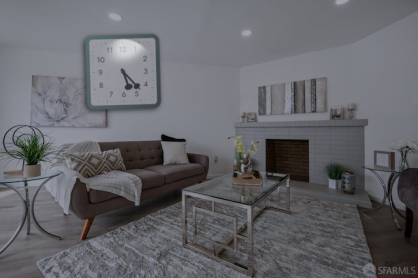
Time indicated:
**5:23**
